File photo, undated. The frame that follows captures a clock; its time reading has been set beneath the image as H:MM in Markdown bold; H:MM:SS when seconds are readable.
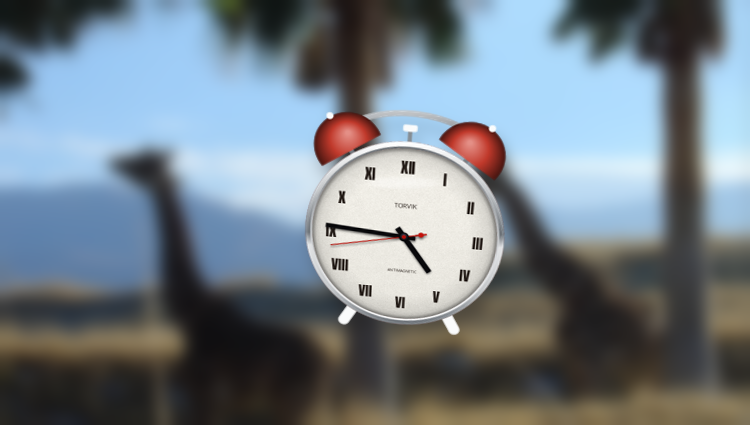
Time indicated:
**4:45:43**
